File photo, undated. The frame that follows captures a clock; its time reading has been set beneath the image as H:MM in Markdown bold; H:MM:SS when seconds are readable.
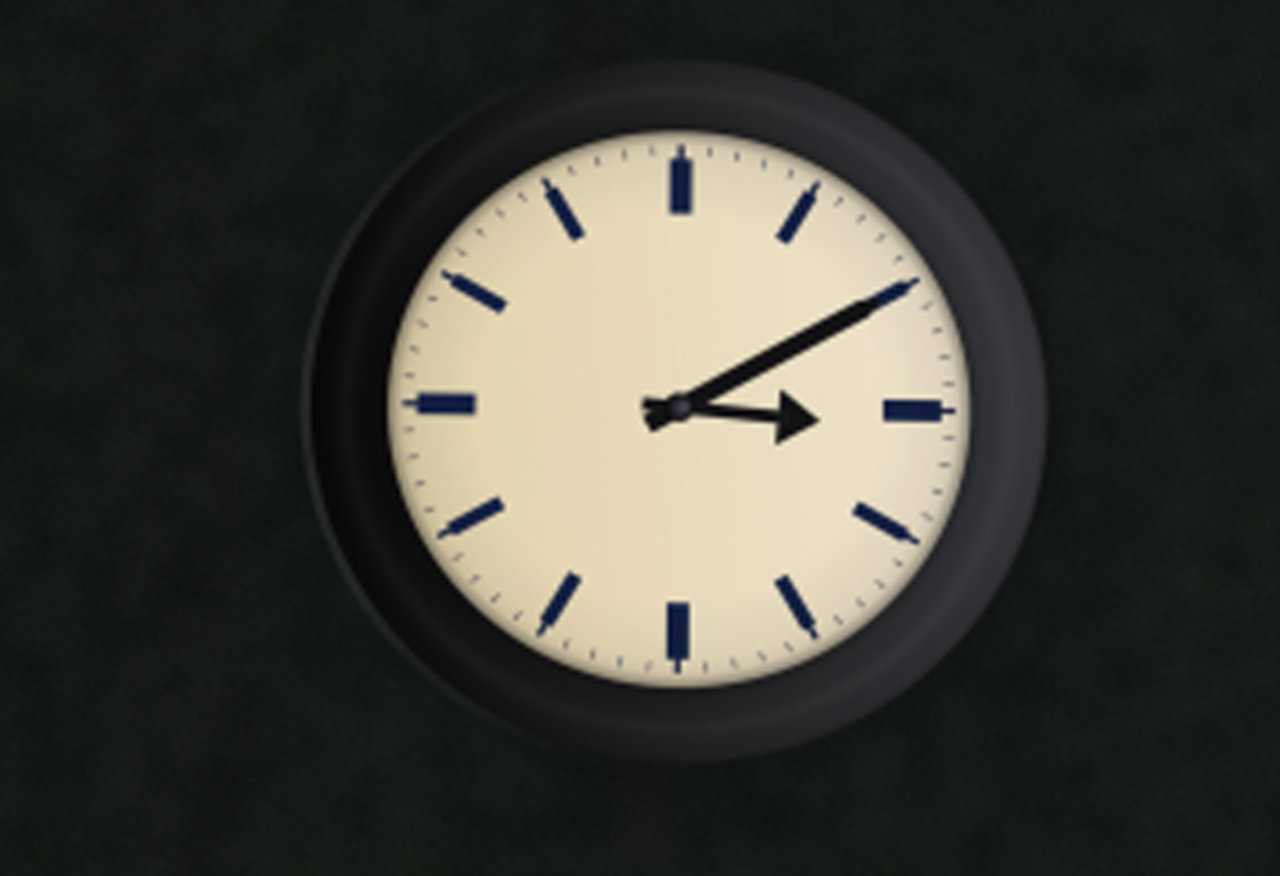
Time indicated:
**3:10**
